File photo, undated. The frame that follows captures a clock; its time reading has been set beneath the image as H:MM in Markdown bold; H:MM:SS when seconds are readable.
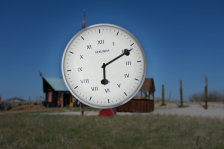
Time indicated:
**6:11**
